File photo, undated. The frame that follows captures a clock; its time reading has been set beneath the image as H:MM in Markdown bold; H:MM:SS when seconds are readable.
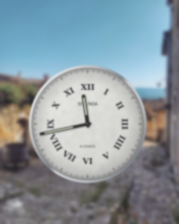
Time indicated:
**11:43**
